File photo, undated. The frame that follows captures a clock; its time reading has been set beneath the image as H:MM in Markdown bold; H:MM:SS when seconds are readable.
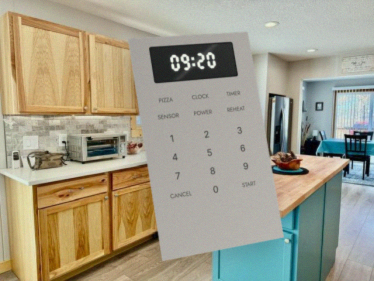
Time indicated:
**9:20**
